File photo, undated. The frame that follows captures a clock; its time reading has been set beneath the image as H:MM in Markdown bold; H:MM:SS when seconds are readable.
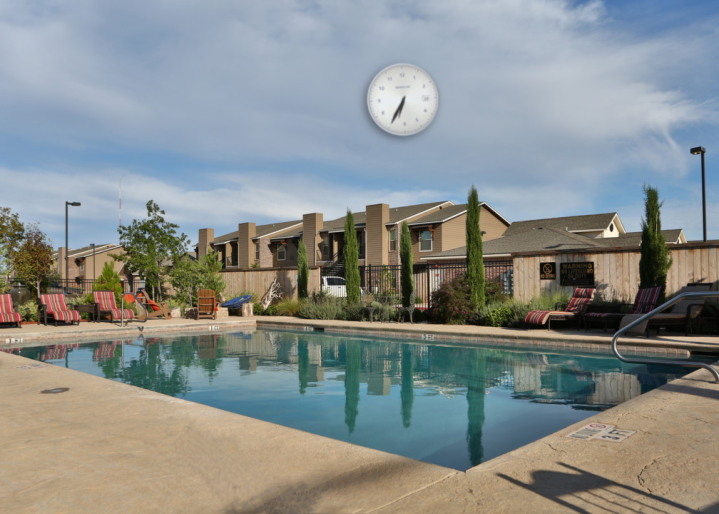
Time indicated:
**6:35**
